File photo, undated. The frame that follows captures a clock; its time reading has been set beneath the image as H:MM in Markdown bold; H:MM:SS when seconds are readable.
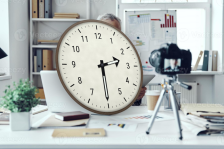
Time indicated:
**2:30**
